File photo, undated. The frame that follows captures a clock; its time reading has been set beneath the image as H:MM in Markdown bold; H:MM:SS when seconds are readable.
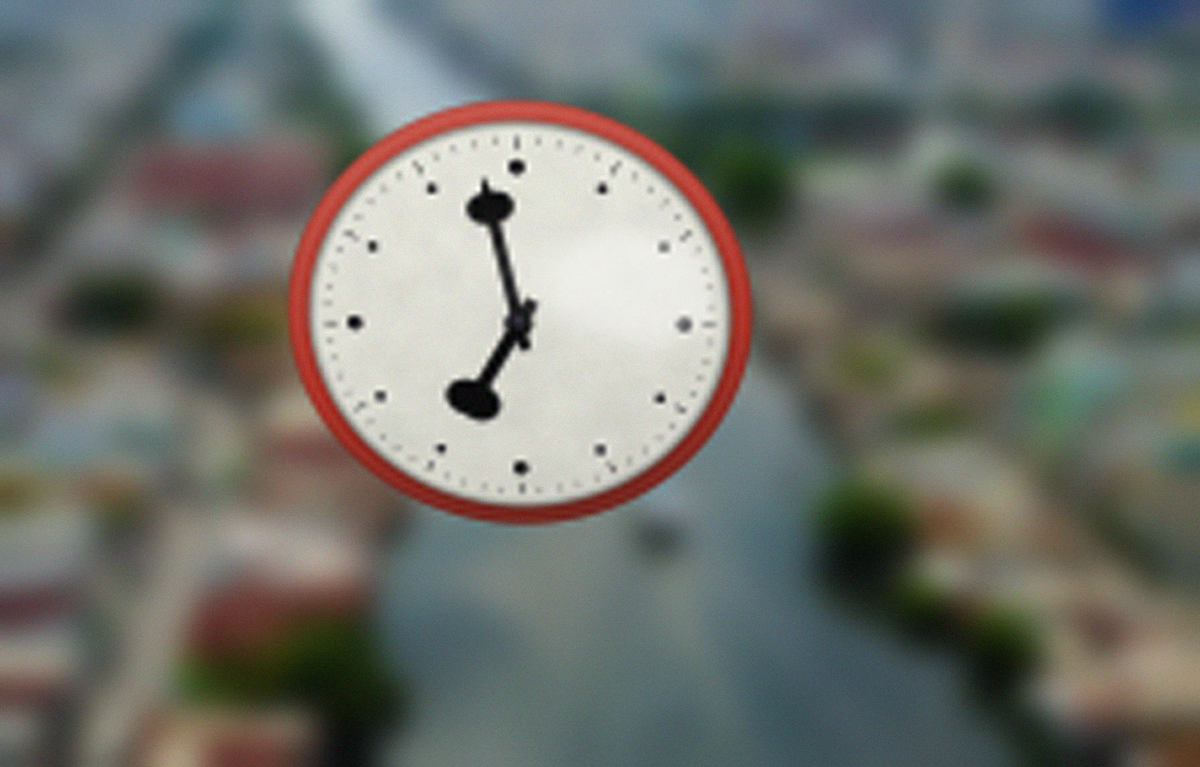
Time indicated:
**6:58**
